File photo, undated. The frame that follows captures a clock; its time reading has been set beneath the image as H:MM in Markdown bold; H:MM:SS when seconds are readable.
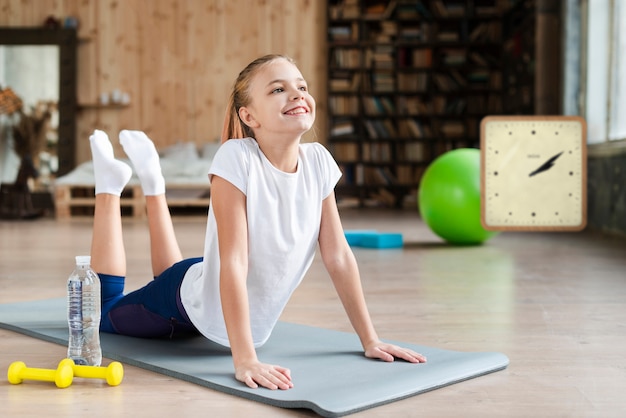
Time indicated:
**2:09**
